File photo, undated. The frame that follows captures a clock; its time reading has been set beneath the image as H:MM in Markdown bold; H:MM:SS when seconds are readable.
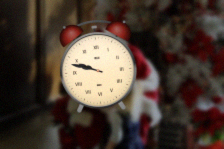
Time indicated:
**9:48**
